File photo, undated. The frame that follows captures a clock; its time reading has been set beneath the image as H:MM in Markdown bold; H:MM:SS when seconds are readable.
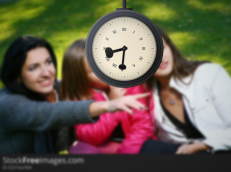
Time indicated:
**8:31**
